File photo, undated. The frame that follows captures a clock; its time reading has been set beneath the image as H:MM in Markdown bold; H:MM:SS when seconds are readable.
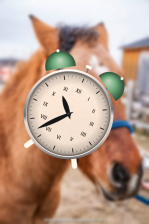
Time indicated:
**10:37**
